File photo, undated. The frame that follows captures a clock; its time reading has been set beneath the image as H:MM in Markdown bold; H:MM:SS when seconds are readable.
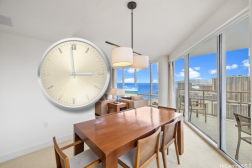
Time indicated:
**2:59**
